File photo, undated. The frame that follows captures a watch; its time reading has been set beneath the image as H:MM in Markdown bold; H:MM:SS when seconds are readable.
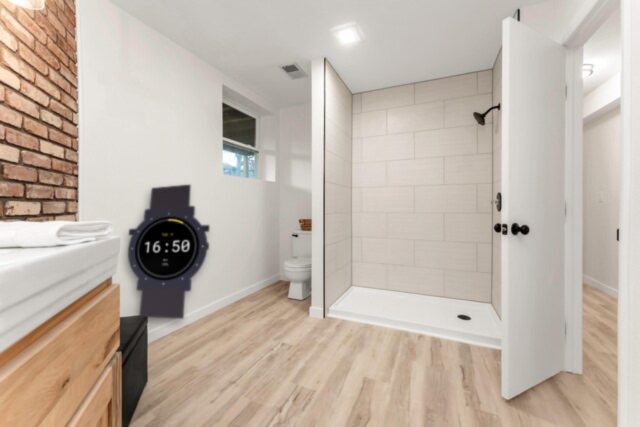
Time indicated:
**16:50**
